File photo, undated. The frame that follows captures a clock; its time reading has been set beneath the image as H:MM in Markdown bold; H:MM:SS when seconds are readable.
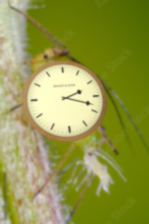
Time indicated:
**2:18**
